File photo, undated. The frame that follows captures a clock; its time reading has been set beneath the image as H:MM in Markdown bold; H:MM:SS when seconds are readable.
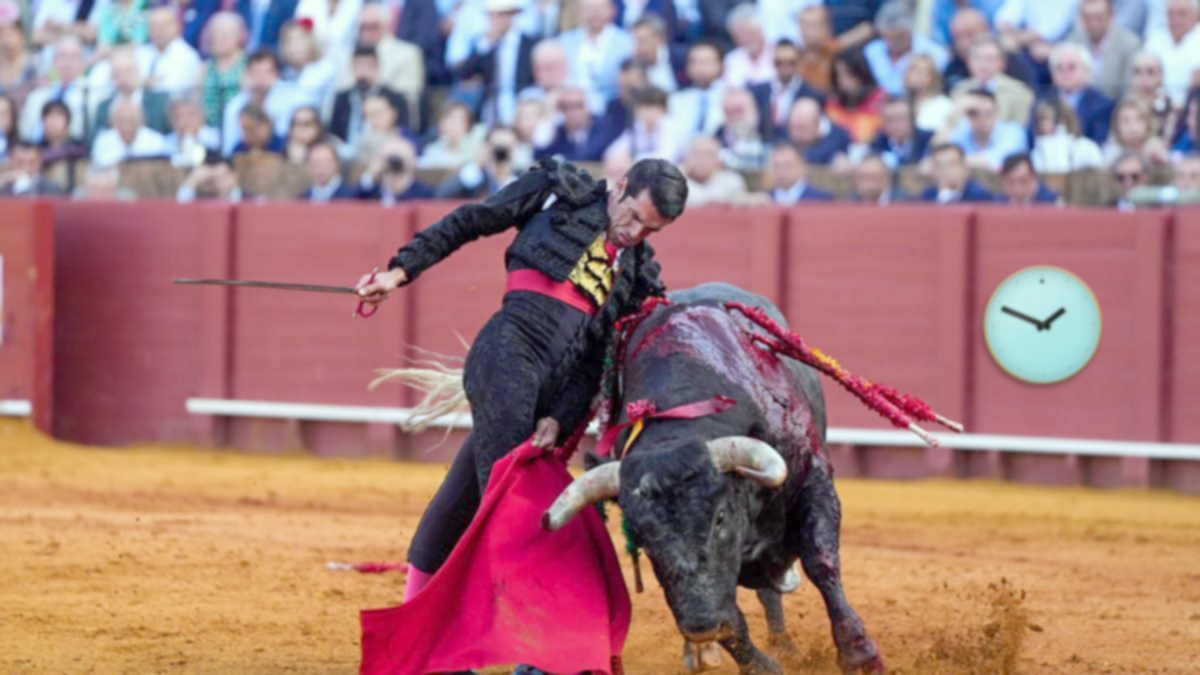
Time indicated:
**1:49**
